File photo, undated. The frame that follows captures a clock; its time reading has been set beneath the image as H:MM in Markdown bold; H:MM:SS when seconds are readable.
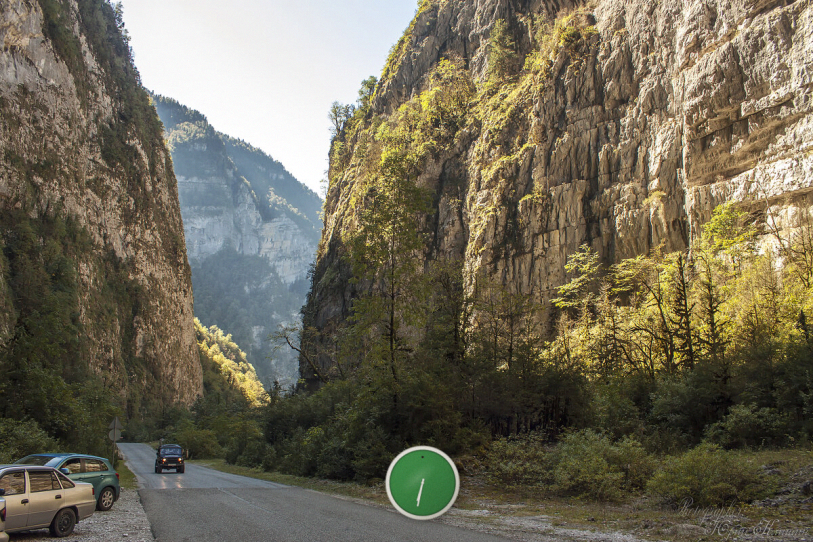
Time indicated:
**6:32**
